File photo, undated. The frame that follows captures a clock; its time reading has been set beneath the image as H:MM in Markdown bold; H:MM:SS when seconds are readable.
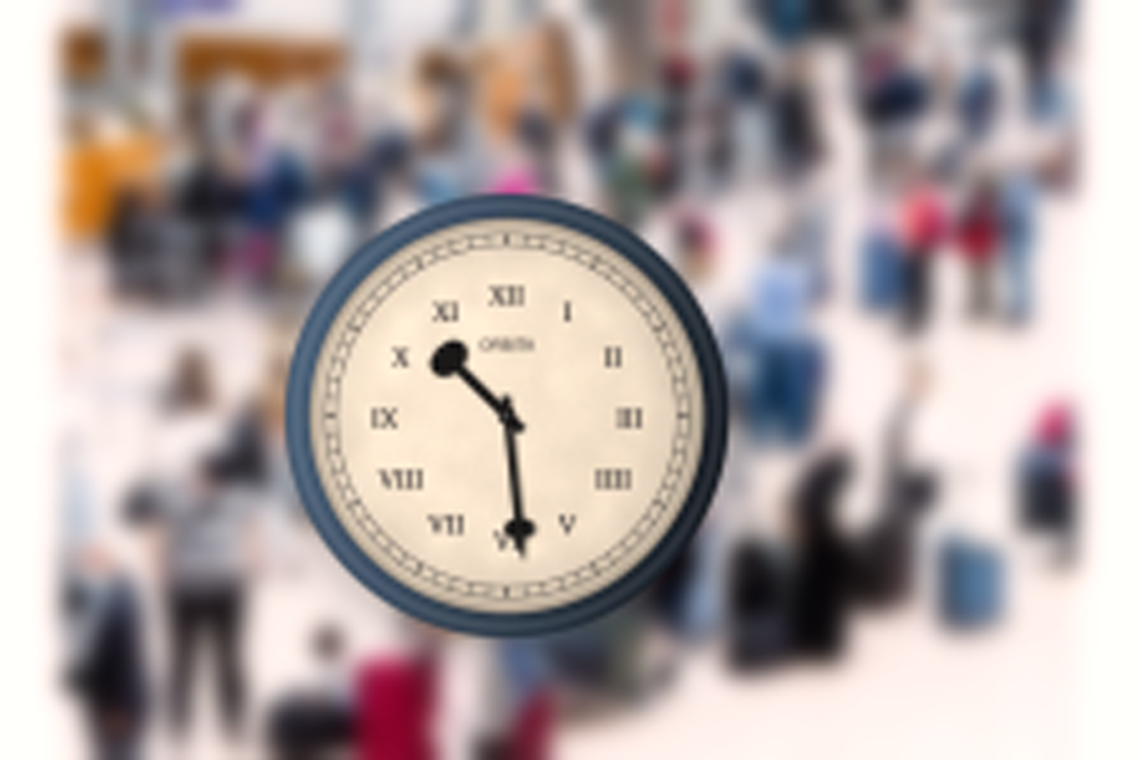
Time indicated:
**10:29**
